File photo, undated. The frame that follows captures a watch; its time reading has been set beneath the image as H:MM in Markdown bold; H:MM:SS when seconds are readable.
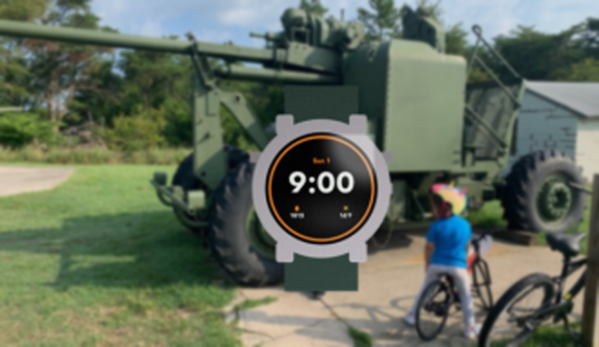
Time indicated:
**9:00**
